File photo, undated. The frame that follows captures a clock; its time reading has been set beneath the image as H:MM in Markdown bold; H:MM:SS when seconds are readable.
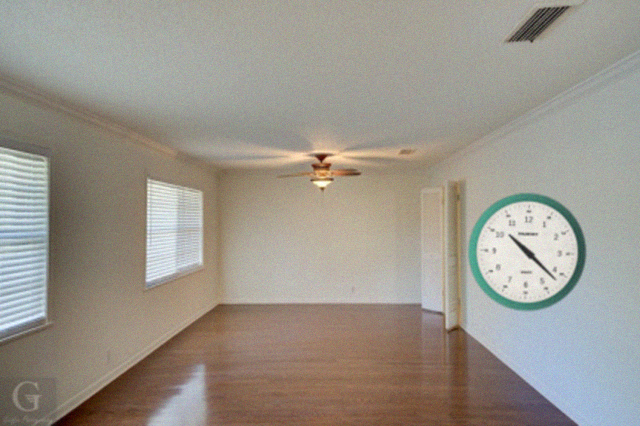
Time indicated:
**10:22**
